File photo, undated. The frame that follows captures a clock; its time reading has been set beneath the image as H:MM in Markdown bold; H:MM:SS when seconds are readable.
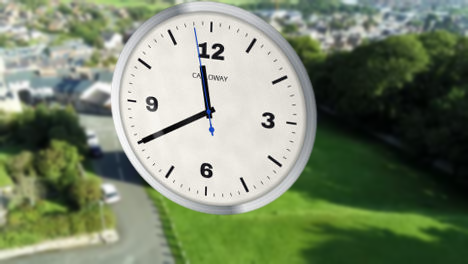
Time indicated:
**11:39:58**
